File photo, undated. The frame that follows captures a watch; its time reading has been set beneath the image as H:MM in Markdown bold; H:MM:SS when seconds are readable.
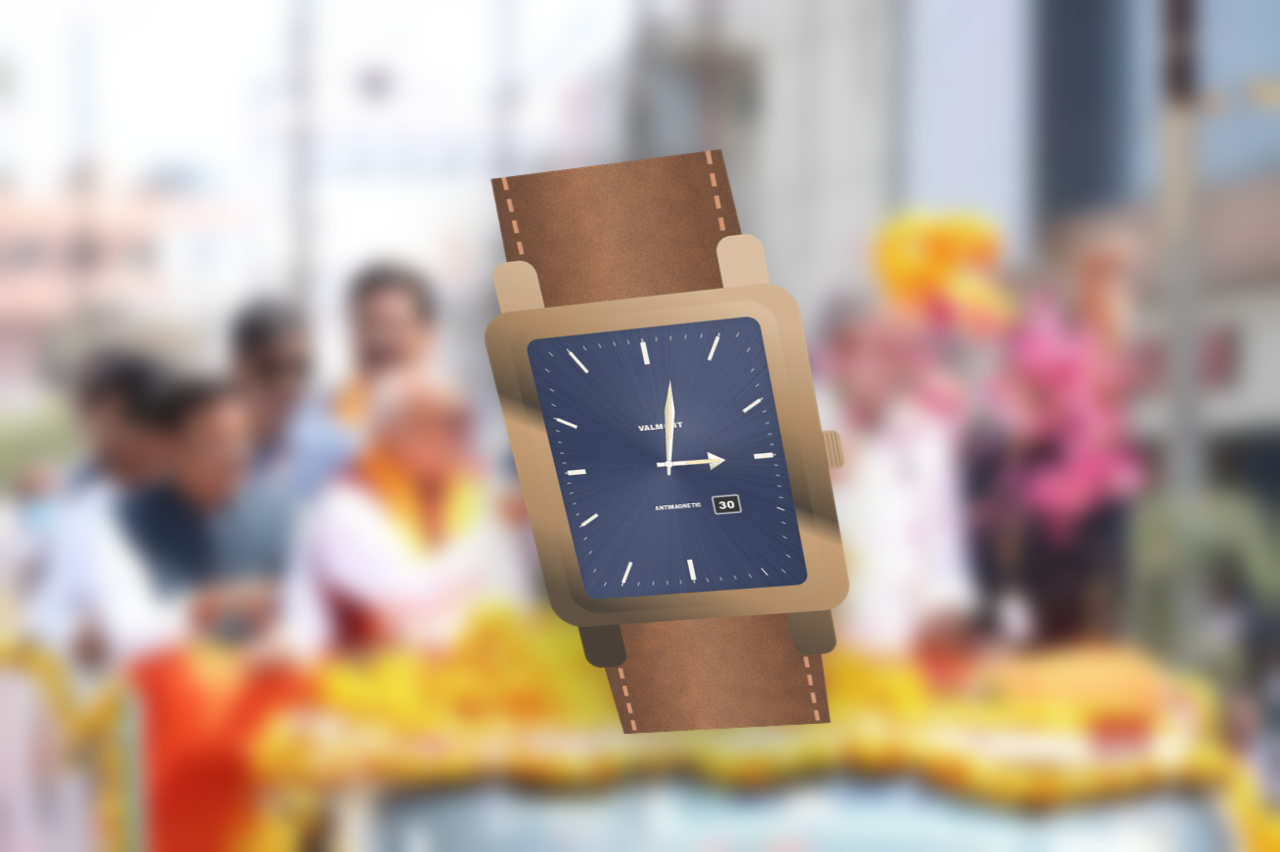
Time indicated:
**3:02**
